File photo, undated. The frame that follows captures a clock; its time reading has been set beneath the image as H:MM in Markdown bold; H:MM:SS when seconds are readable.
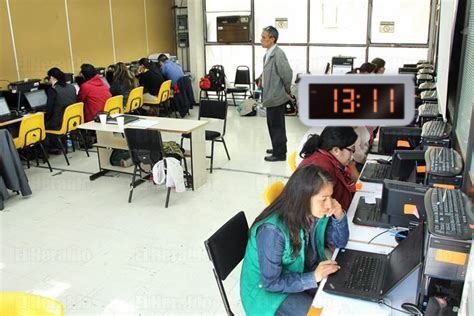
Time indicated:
**13:11**
